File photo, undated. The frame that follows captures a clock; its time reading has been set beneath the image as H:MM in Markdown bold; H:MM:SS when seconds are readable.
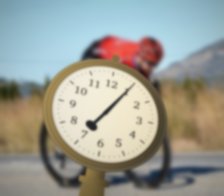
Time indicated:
**7:05**
